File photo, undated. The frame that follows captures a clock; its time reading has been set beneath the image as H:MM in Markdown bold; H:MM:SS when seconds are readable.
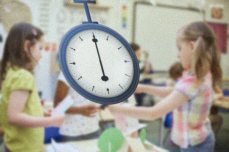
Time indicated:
**6:00**
